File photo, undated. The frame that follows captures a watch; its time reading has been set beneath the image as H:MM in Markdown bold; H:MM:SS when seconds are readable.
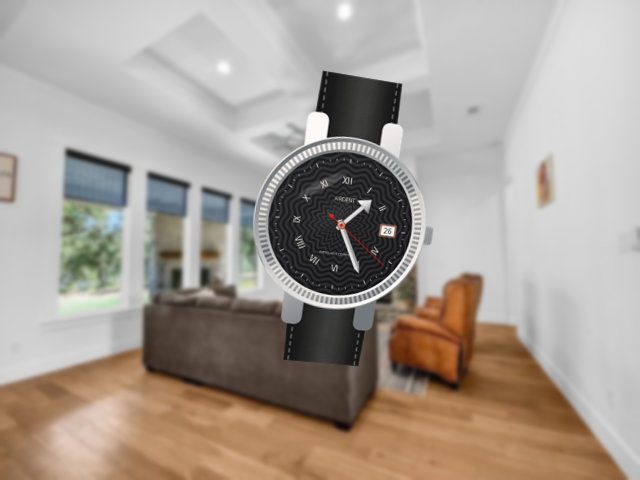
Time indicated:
**1:25:21**
